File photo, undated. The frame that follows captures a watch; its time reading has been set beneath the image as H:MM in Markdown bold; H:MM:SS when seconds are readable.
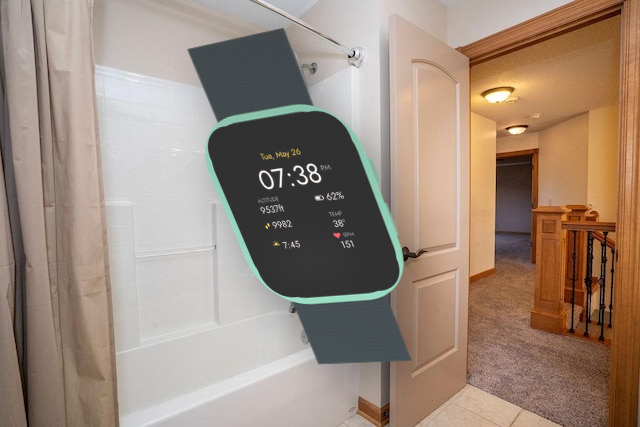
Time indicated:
**7:38**
